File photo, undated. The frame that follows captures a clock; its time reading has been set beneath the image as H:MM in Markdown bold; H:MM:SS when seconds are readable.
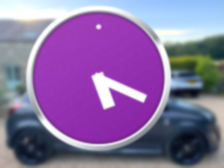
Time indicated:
**5:19**
